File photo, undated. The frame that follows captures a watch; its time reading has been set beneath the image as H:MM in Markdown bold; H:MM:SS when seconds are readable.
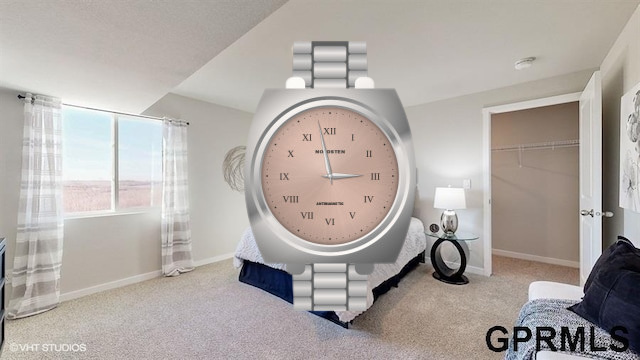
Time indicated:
**2:58**
